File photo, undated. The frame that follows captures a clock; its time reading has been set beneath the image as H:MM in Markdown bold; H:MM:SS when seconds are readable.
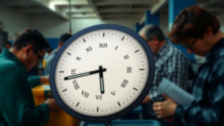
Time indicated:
**5:43**
